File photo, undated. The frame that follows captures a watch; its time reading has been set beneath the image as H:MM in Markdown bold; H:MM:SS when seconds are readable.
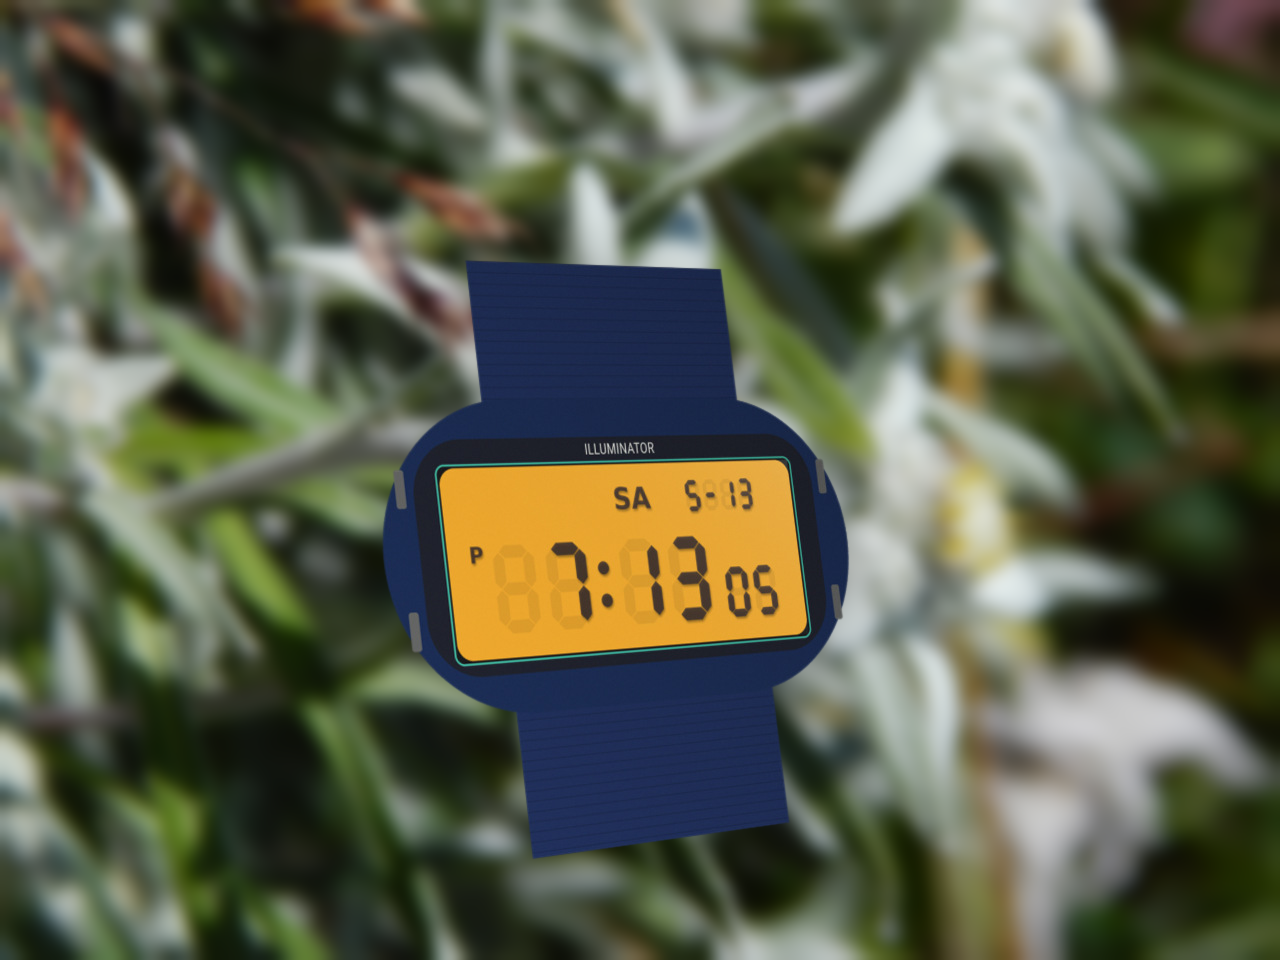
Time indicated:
**7:13:05**
